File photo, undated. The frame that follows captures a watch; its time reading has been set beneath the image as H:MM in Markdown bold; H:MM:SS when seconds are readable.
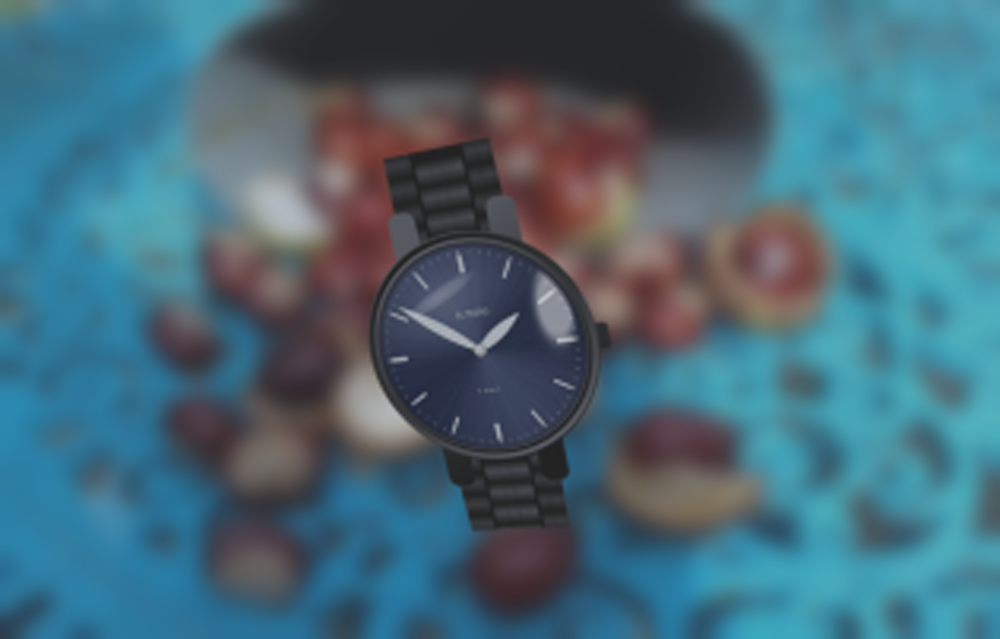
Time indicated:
**1:51**
